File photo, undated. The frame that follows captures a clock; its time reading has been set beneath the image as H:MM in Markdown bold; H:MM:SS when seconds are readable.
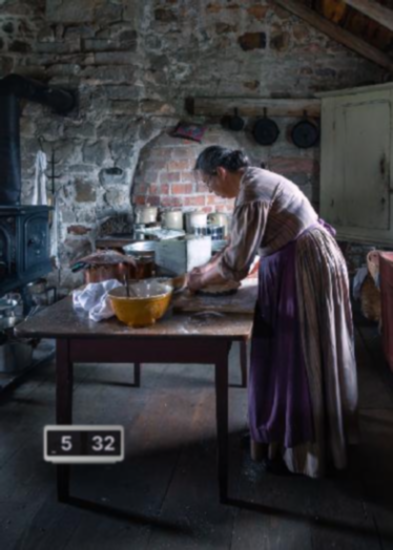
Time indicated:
**5:32**
